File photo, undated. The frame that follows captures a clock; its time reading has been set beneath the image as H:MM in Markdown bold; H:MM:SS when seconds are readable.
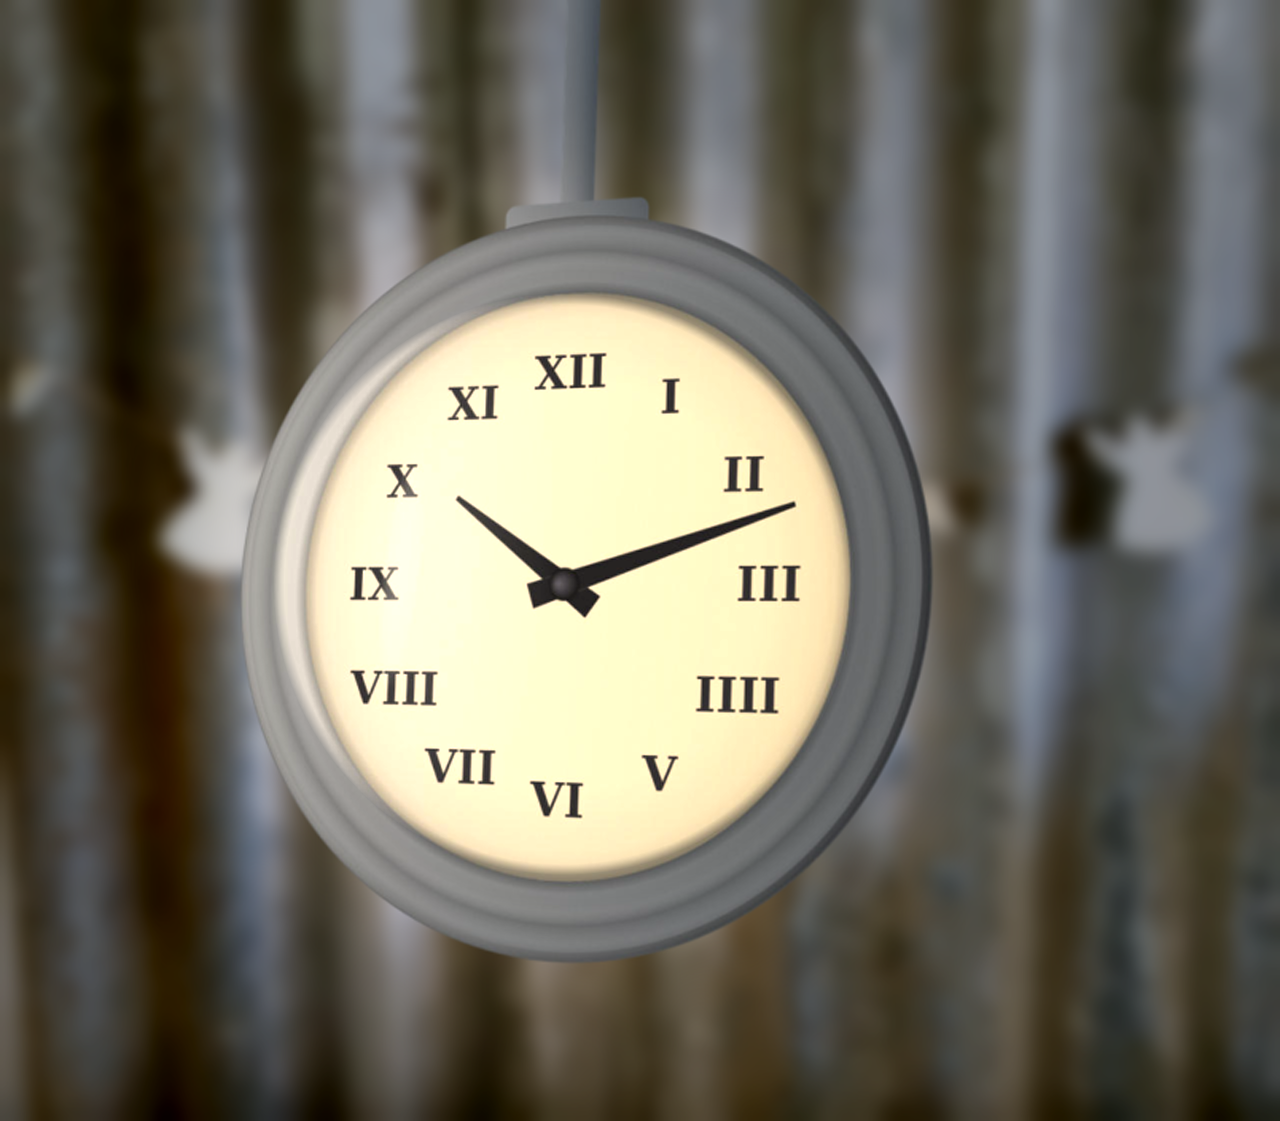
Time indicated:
**10:12**
